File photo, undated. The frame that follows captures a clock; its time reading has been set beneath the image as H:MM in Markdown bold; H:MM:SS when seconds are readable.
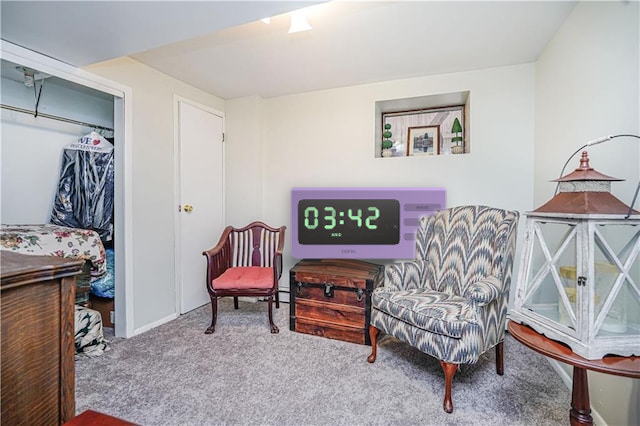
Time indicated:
**3:42**
